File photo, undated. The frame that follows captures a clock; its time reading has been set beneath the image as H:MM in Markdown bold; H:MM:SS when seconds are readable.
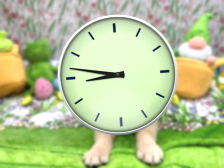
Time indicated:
**8:47**
